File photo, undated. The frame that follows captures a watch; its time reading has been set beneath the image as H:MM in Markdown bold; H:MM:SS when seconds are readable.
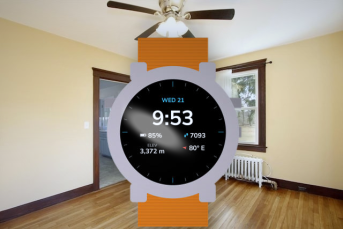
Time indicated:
**9:53**
